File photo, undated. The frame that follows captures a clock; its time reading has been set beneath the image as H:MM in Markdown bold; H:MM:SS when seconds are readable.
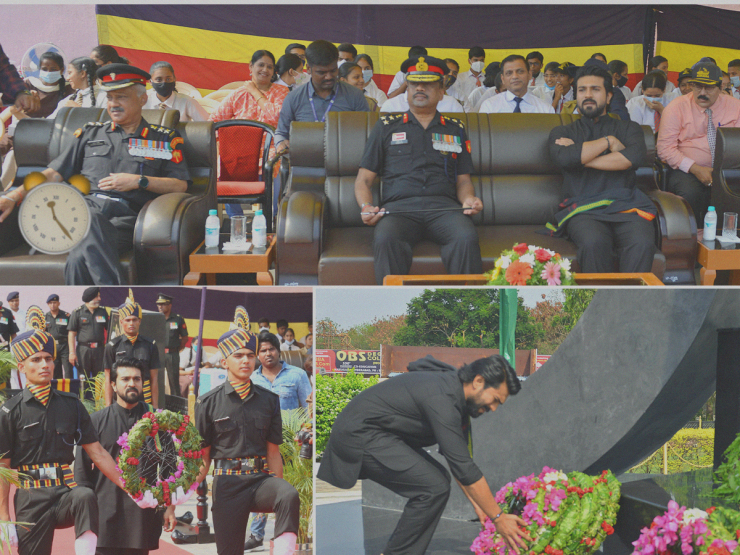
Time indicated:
**11:23**
